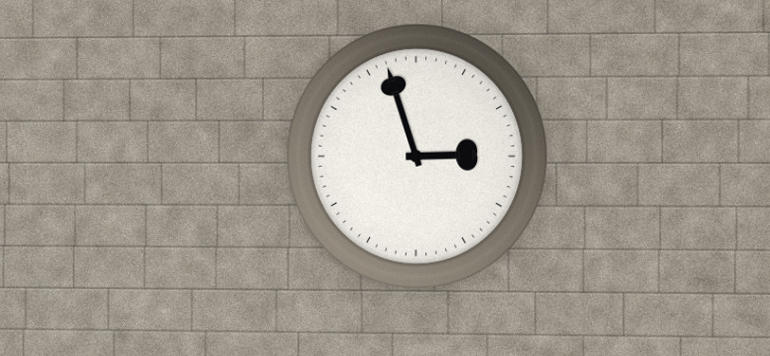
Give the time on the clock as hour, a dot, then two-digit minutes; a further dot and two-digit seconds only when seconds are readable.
2.57
